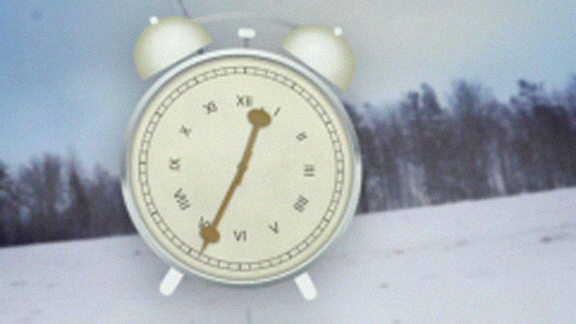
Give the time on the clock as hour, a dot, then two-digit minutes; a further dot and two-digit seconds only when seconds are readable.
12.34
